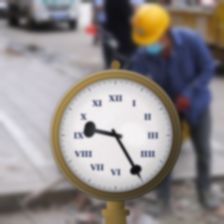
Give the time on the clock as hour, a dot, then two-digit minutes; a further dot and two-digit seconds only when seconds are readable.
9.25
